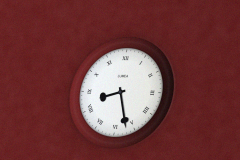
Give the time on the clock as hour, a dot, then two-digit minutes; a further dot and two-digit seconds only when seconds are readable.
8.27
